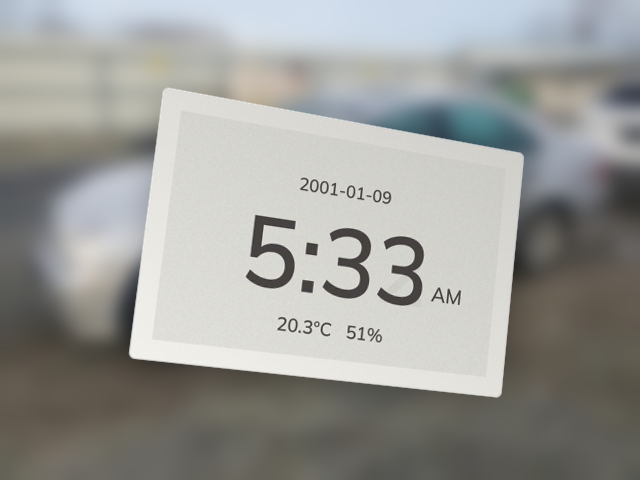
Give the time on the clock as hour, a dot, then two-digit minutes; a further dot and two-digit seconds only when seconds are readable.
5.33
